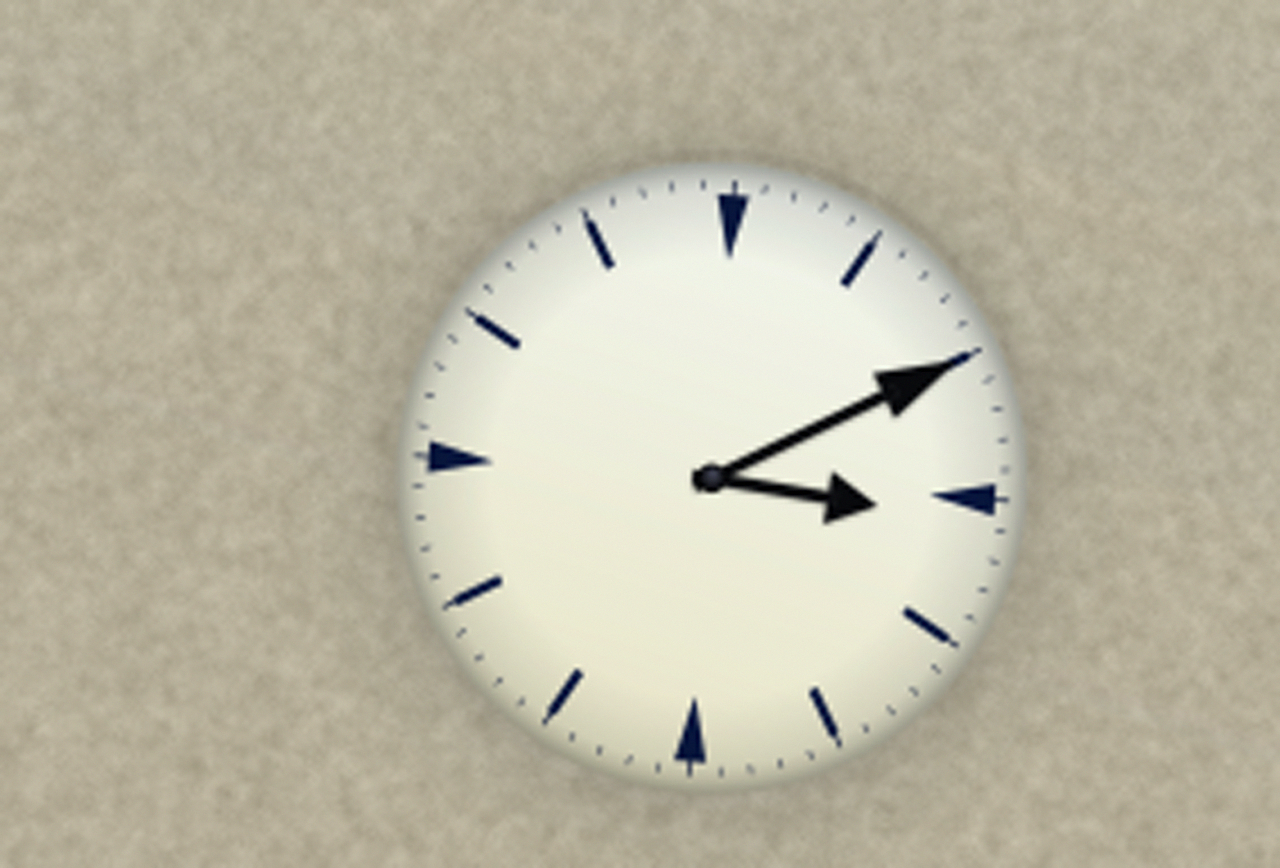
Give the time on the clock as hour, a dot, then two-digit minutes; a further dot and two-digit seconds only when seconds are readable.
3.10
